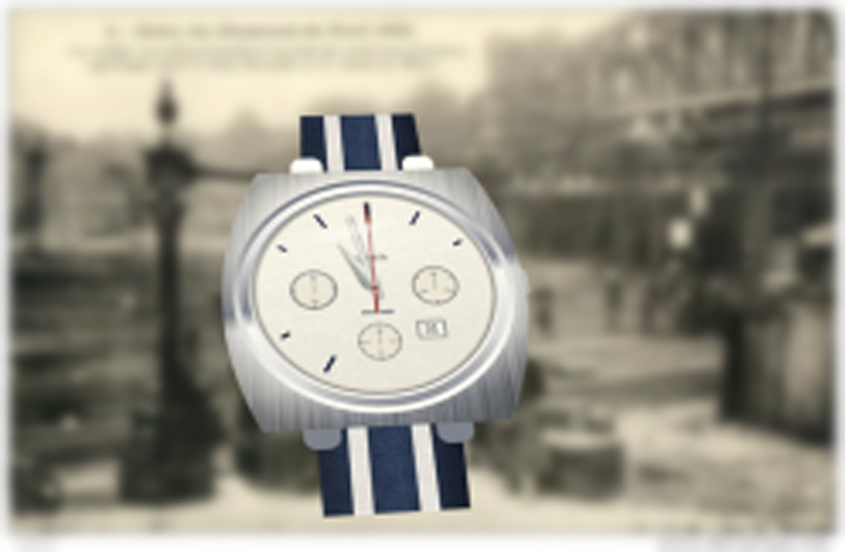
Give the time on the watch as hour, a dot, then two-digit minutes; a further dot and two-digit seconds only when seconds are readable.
10.58
